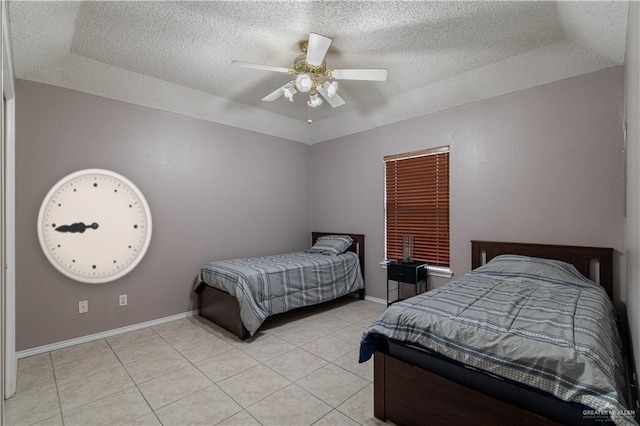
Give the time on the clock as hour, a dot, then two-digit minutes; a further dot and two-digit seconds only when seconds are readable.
8.44
